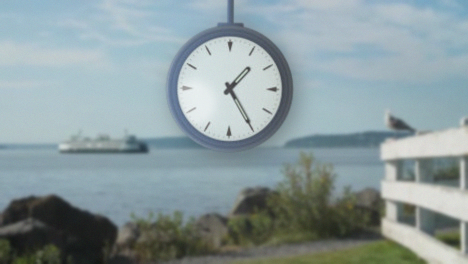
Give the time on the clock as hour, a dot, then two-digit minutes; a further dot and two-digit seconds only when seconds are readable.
1.25
